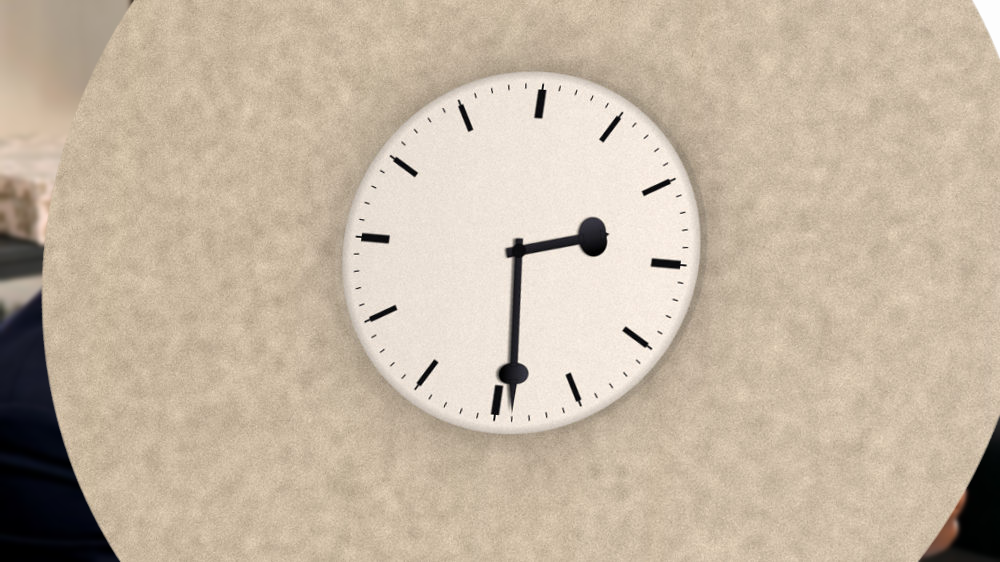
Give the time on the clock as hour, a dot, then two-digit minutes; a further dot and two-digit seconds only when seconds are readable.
2.29
